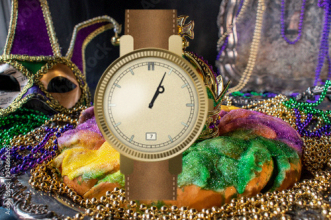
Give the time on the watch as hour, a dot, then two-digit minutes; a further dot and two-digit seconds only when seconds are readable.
1.04
